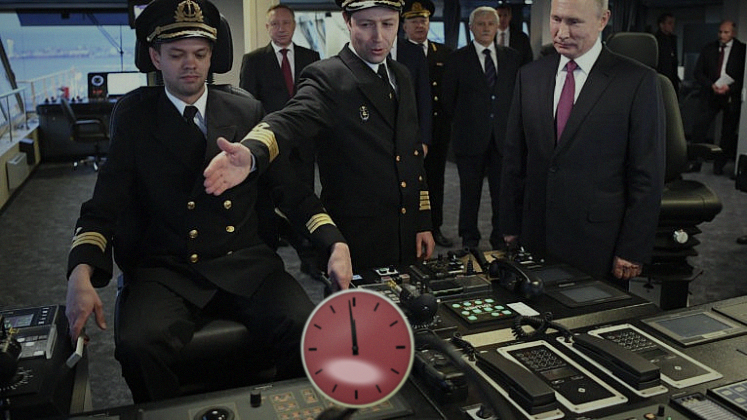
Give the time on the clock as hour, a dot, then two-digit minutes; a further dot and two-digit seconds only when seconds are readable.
11.59
